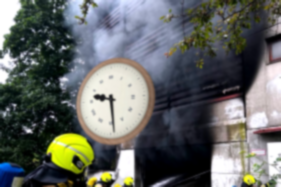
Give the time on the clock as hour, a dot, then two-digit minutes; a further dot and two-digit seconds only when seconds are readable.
9.29
